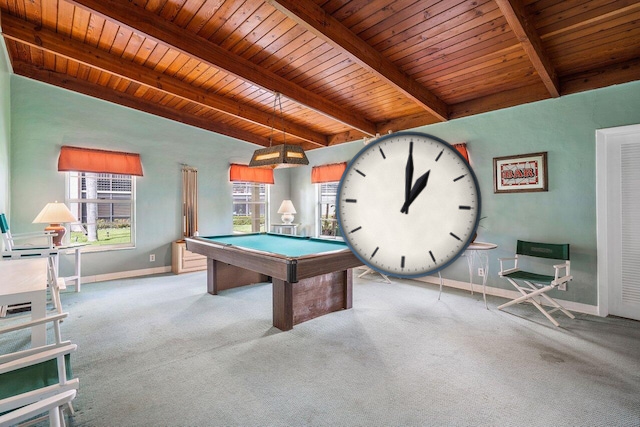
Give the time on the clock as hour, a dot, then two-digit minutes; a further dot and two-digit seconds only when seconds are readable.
1.00
